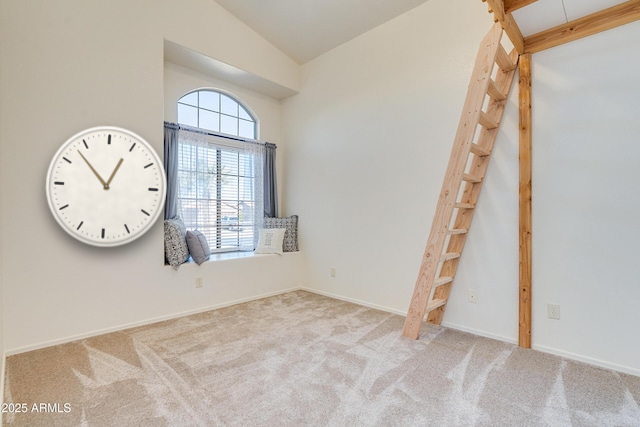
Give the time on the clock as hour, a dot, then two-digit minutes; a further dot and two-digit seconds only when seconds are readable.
12.53
